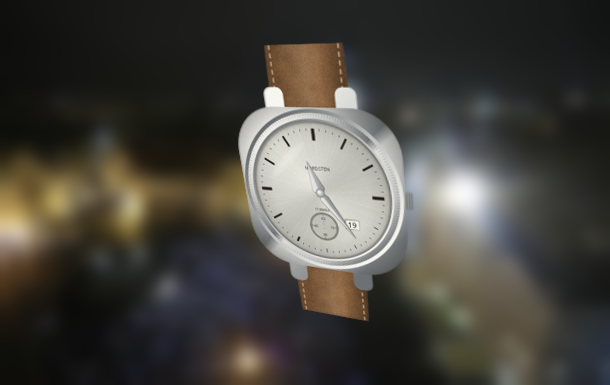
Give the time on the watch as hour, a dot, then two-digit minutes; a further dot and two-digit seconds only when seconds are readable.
11.24
